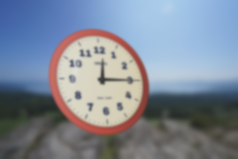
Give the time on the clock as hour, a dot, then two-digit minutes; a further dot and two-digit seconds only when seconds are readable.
12.15
